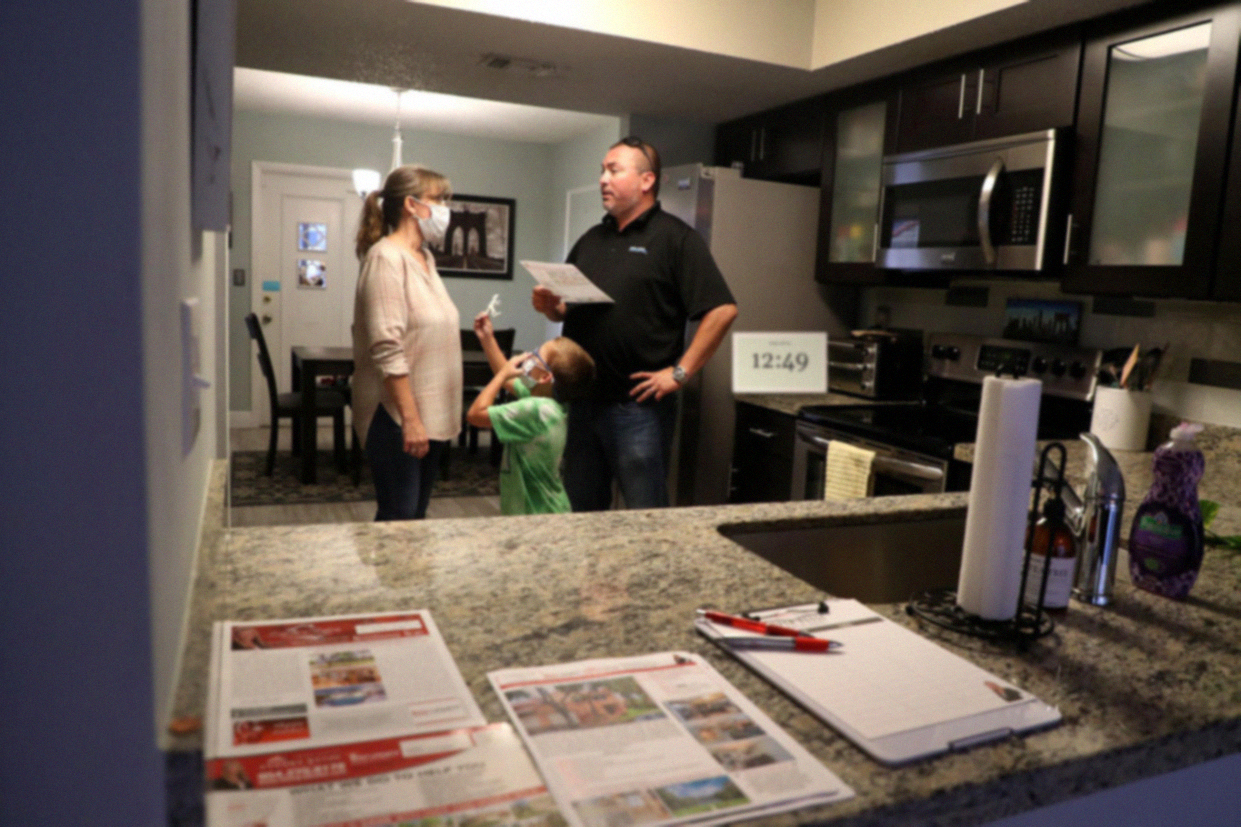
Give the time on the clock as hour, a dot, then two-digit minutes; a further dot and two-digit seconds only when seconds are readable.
12.49
